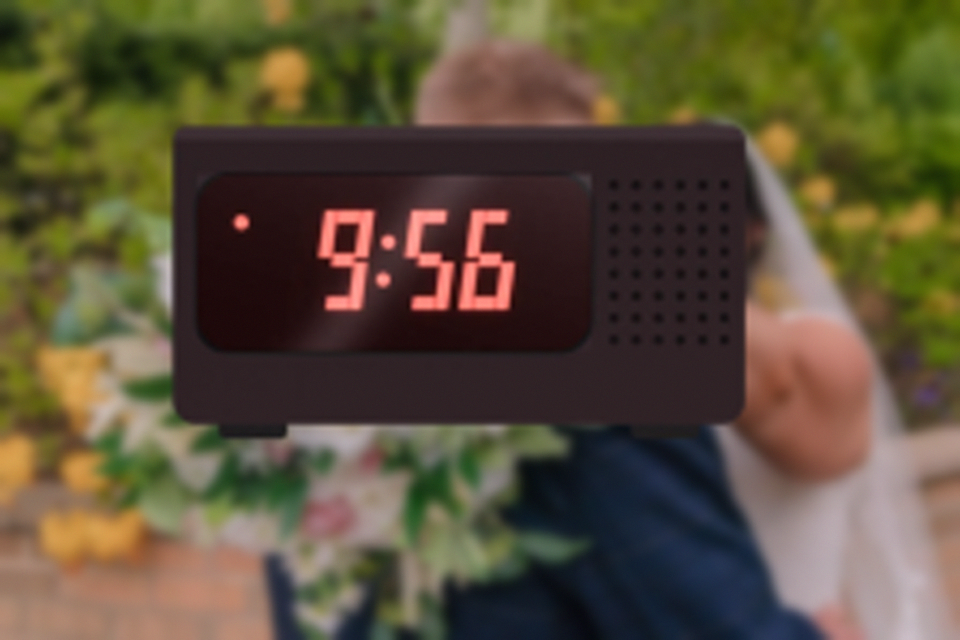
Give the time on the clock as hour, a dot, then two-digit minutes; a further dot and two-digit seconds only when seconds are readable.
9.56
